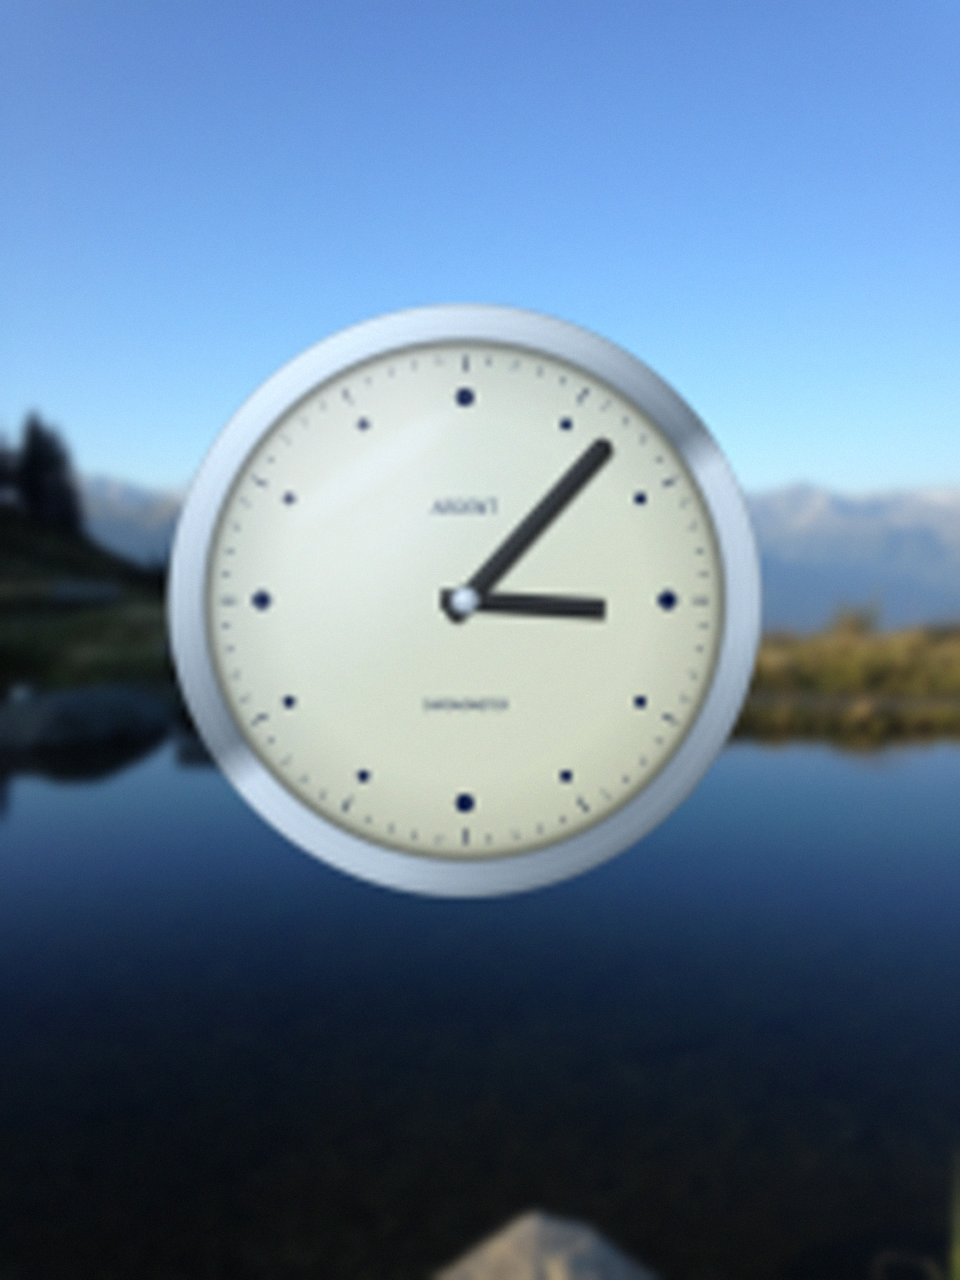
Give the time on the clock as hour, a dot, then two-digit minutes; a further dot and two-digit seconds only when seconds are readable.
3.07
